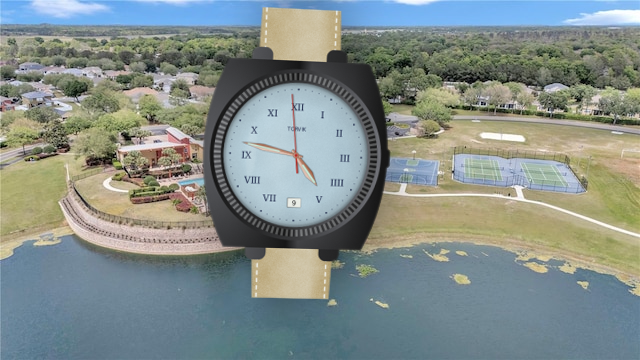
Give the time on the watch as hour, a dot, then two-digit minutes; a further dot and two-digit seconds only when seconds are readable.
4.46.59
